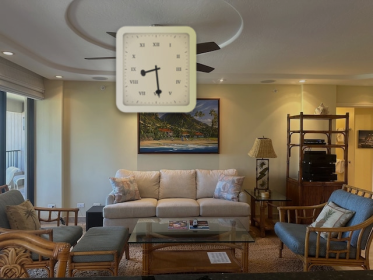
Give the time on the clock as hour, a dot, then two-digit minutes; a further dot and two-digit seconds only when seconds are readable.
8.29
